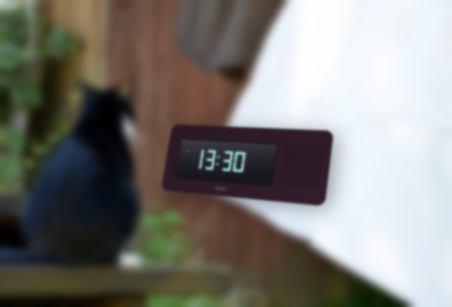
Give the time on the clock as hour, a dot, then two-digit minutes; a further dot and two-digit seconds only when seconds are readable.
13.30
